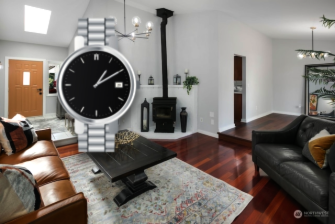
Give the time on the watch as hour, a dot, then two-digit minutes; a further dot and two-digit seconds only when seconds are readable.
1.10
